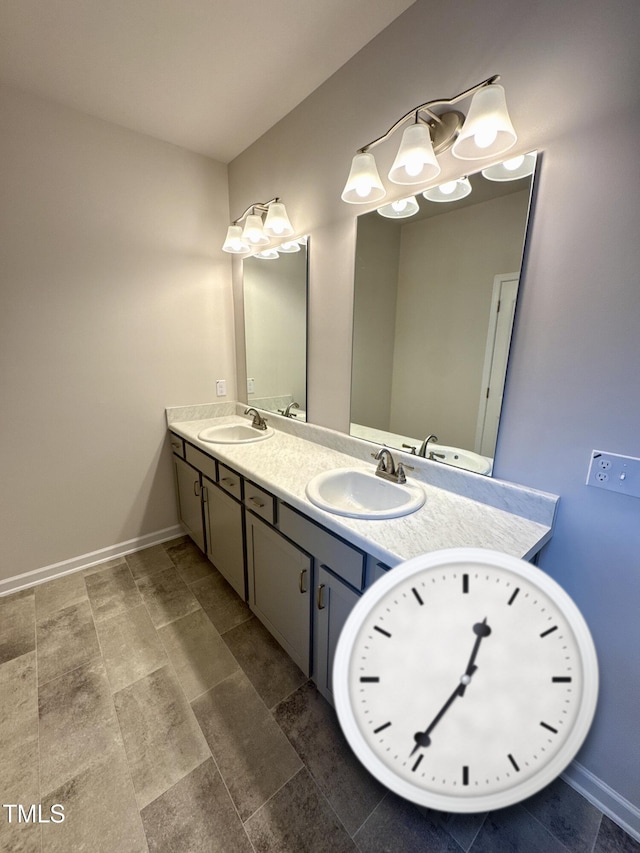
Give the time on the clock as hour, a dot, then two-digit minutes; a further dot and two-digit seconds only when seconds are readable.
12.36
